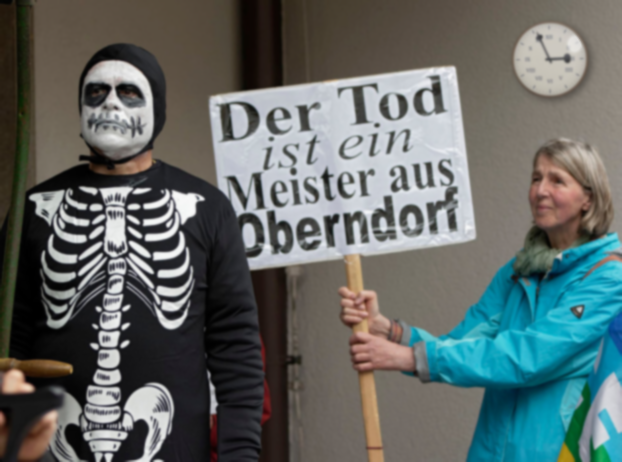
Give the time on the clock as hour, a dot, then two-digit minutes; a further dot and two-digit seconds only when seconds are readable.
2.56
